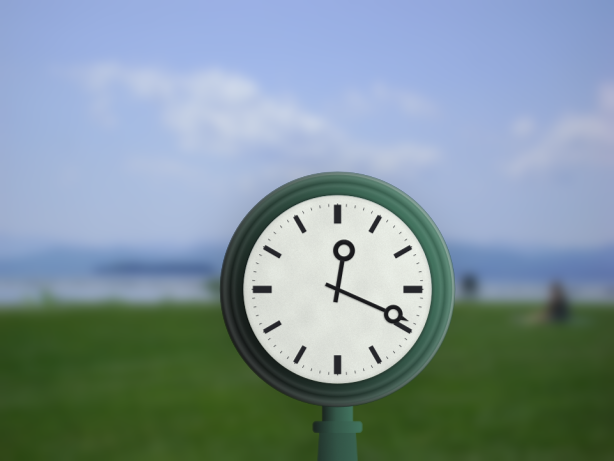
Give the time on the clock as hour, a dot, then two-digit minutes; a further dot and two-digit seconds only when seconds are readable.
12.19
